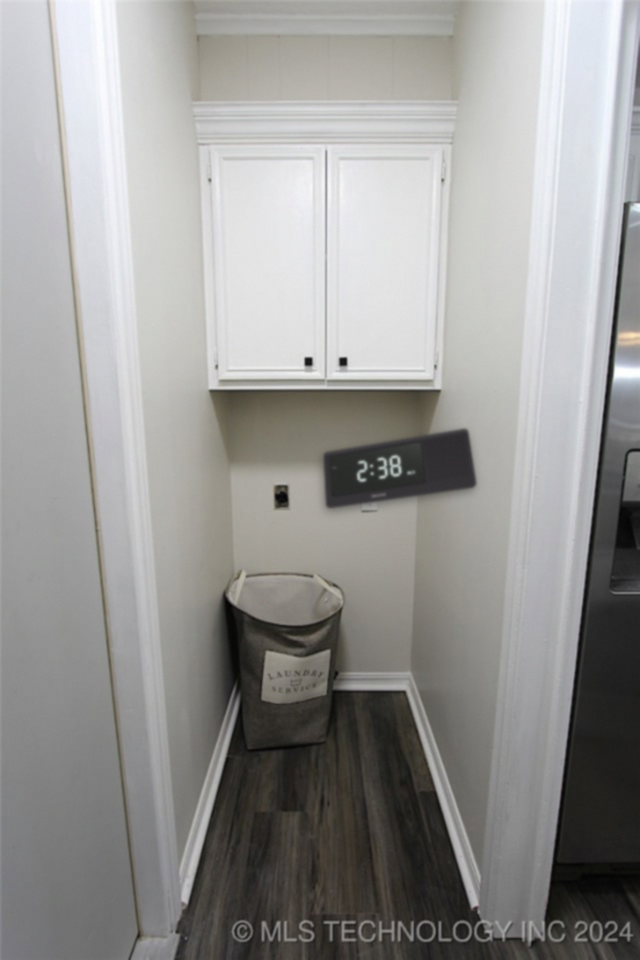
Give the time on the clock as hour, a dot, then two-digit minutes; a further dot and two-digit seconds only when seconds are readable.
2.38
